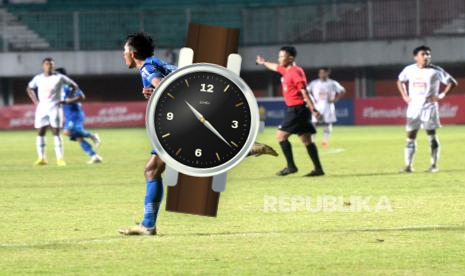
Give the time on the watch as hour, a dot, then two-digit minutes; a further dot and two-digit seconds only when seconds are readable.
10.21
